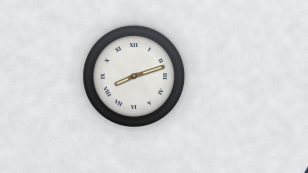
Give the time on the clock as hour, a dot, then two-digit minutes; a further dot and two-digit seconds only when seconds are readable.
8.12
